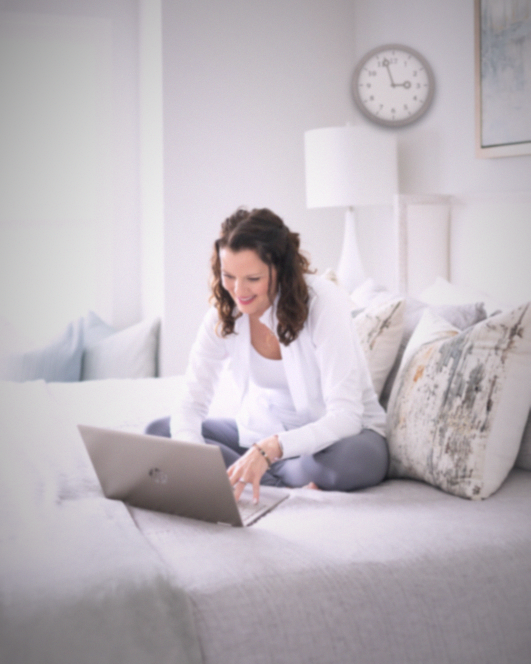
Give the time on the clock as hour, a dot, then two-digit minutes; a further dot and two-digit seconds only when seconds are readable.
2.57
